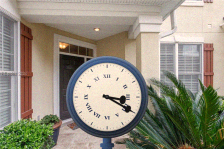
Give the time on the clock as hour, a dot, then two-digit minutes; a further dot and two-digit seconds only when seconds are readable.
3.20
